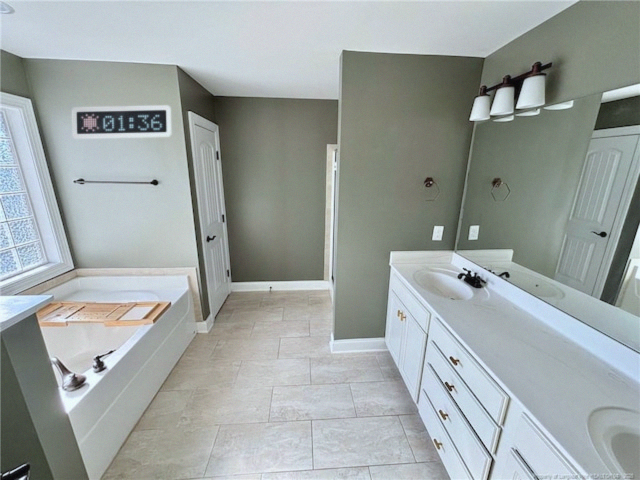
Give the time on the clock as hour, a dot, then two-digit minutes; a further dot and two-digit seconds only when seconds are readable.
1.36
